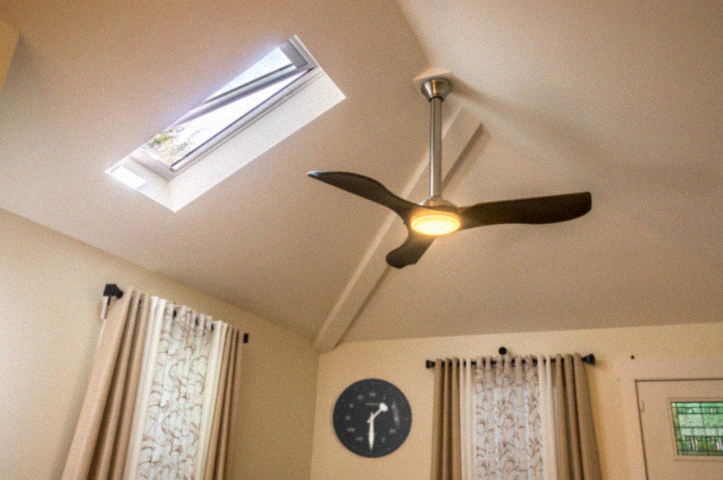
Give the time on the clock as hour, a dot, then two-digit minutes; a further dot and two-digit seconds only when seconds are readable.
1.30
